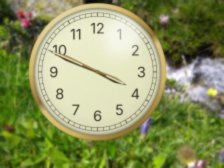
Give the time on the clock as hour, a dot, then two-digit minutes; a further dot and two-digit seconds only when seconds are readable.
3.49
